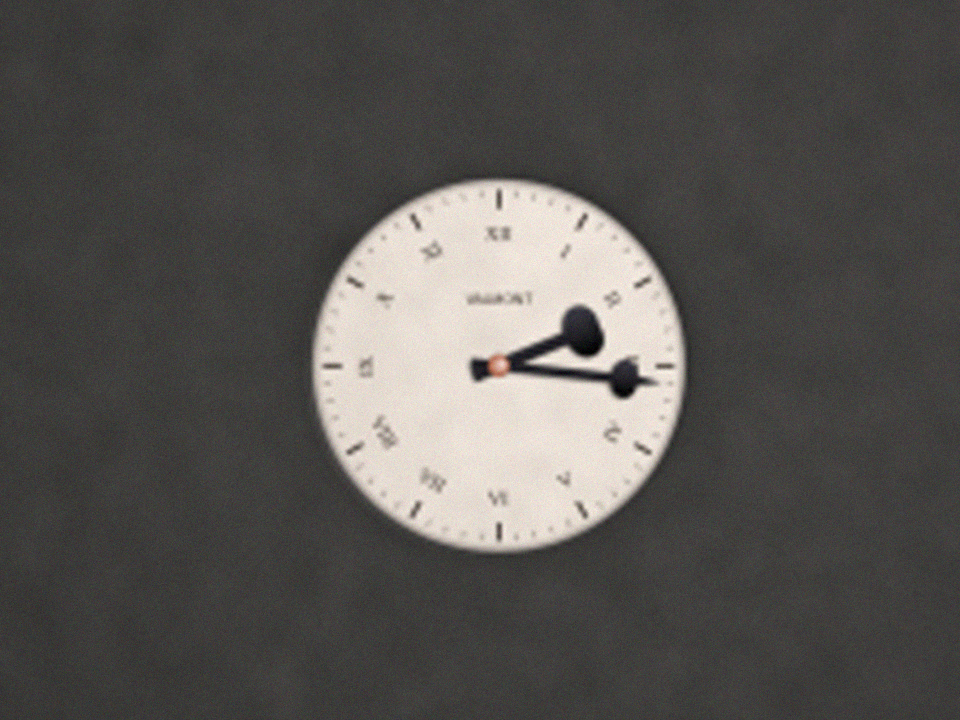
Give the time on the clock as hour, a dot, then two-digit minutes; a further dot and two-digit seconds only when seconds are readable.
2.16
